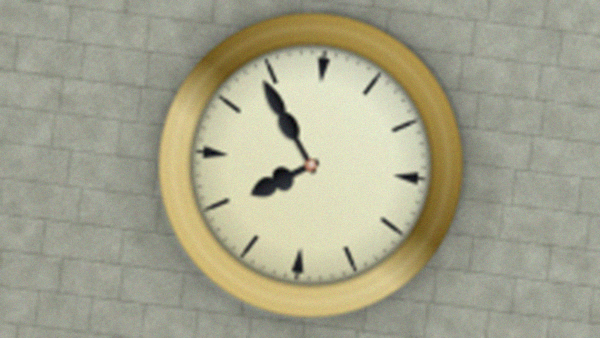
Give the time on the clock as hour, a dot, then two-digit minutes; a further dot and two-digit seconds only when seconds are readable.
7.54
